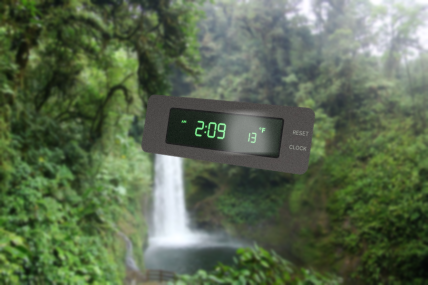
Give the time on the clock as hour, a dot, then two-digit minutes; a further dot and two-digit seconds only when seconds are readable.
2.09
